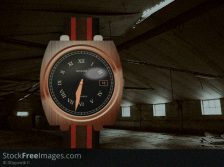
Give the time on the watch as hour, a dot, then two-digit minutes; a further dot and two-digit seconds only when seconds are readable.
6.32
